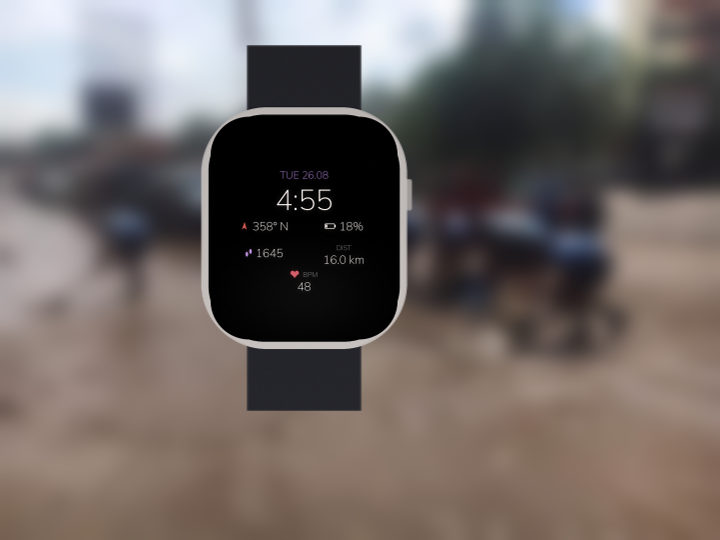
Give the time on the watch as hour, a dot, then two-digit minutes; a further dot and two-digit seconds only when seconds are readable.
4.55
